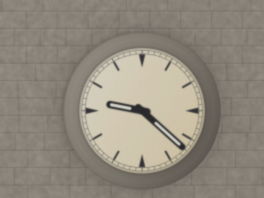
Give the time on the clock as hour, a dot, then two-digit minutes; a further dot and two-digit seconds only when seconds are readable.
9.22
